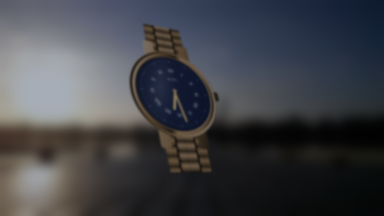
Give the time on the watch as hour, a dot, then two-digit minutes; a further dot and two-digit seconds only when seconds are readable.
6.28
